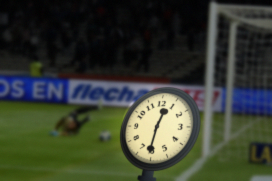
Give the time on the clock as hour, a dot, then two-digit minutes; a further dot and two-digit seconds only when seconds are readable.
12.31
